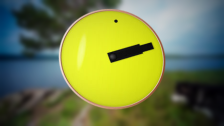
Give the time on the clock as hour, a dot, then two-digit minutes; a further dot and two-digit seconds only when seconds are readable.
2.11
